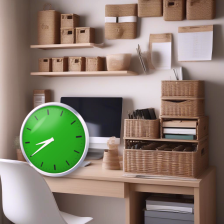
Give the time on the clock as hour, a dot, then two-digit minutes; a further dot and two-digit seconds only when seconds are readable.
8.40
